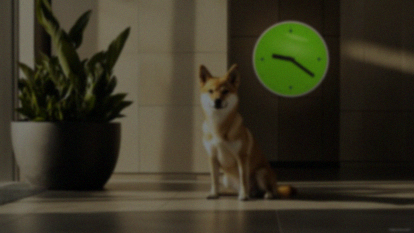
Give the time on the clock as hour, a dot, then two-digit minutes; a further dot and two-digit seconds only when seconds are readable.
9.21
